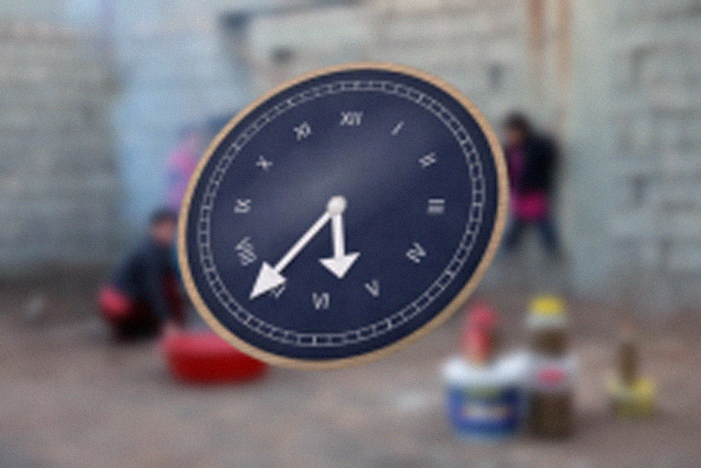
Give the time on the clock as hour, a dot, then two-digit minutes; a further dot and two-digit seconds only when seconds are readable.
5.36
